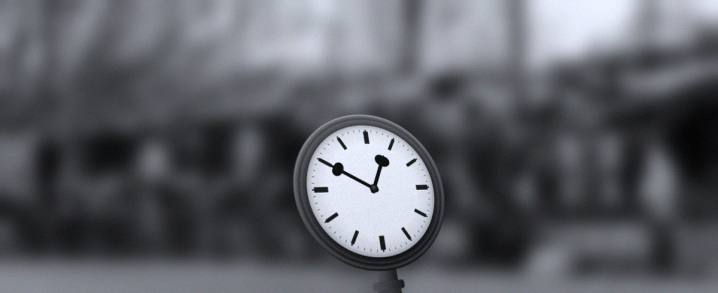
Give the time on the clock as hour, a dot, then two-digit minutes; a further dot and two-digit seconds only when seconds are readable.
12.50
